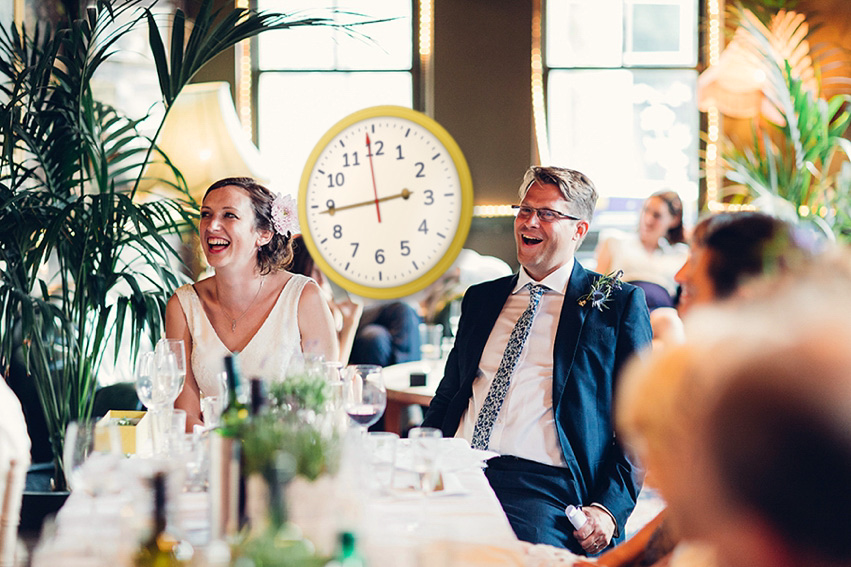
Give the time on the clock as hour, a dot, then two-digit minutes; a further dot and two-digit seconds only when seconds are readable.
2.43.59
